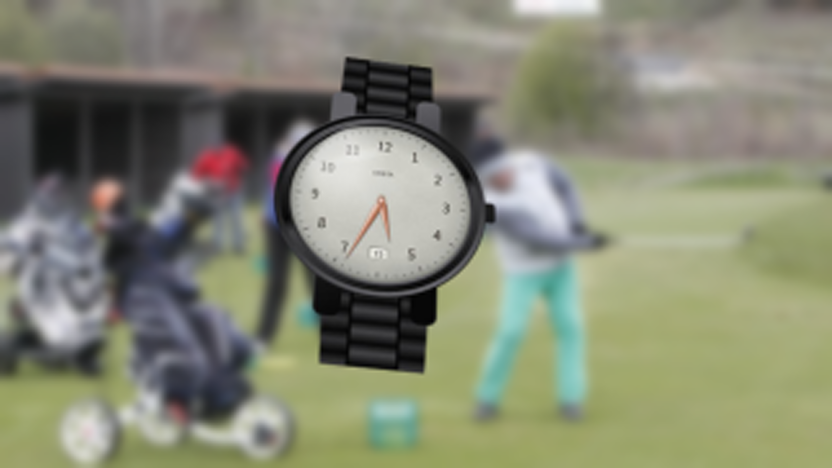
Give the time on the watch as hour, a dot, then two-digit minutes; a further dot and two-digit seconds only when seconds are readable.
5.34
